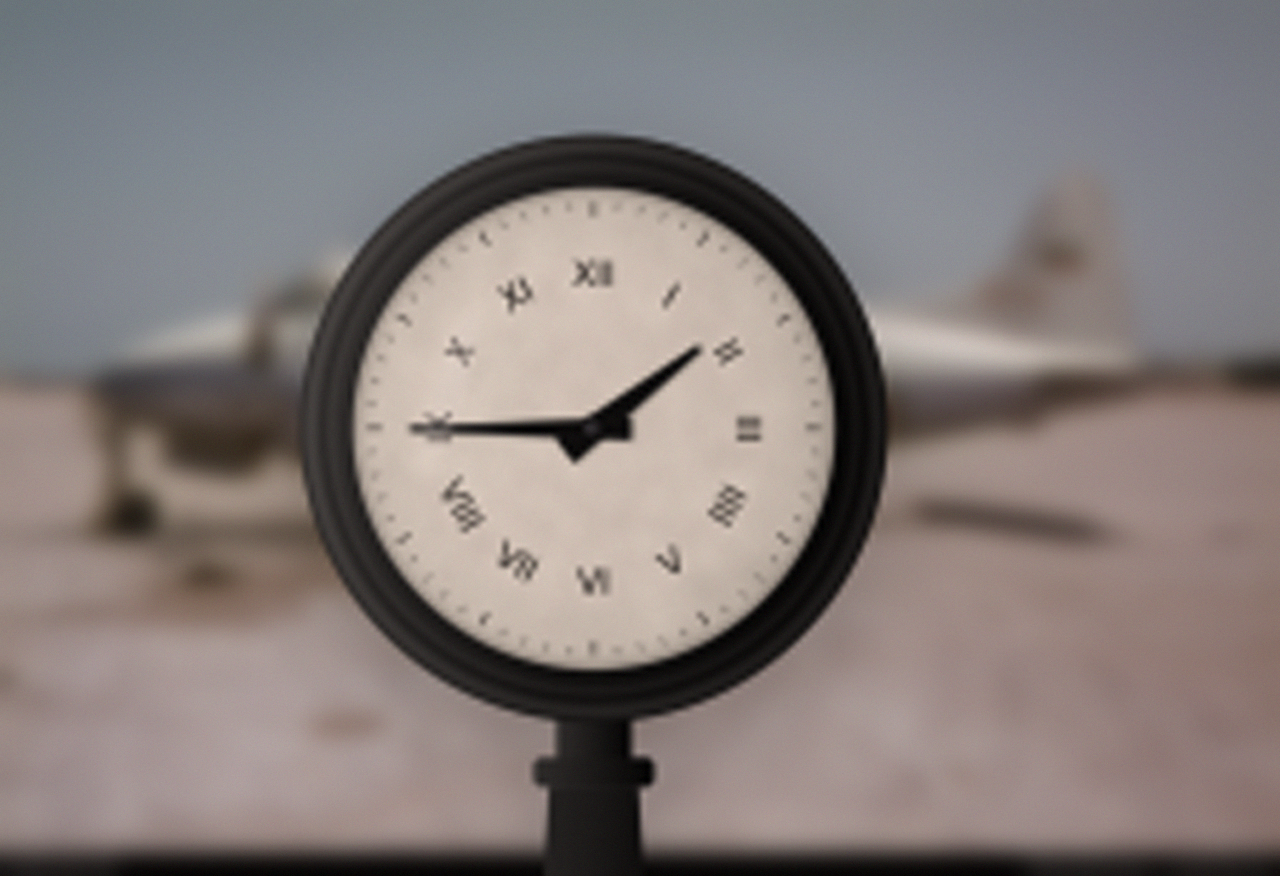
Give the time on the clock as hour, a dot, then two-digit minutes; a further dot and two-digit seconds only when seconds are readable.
1.45
